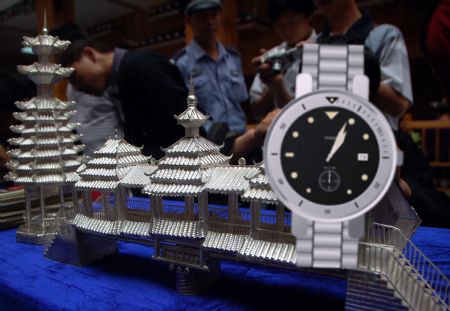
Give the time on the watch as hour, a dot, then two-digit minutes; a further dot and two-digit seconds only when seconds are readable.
1.04
